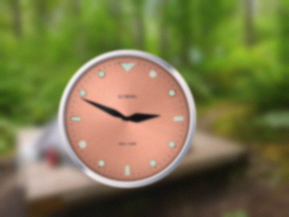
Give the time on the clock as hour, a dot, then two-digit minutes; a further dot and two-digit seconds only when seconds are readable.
2.49
